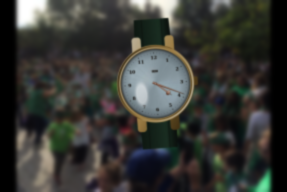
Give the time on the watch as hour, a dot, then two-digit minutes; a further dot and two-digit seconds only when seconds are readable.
4.19
